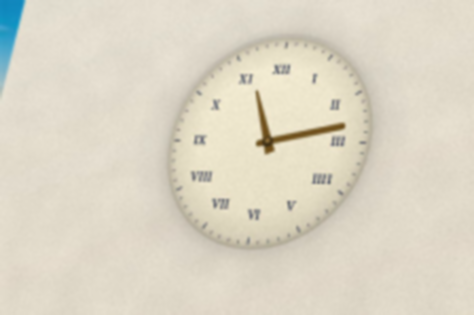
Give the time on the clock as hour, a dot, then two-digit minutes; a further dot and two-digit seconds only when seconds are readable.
11.13
